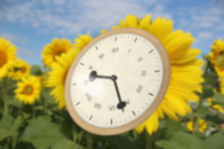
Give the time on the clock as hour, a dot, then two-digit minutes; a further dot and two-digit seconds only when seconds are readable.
9.27
